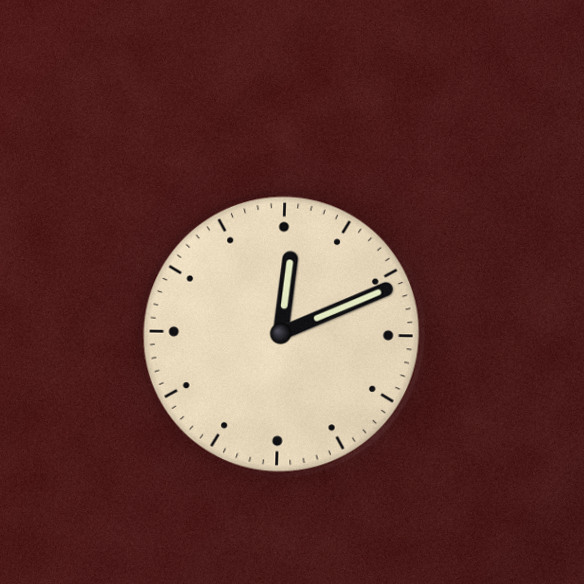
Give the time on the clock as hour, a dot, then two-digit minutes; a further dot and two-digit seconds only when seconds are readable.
12.11
